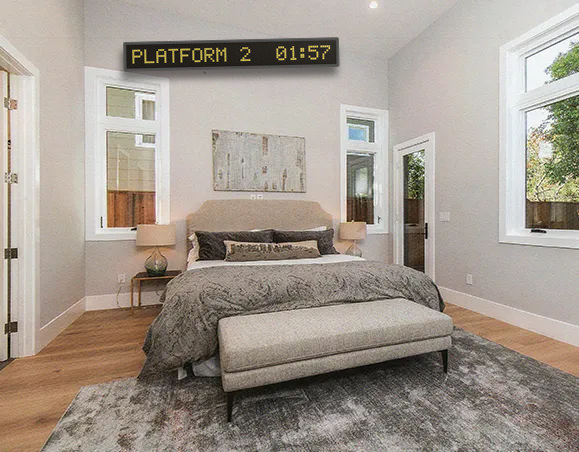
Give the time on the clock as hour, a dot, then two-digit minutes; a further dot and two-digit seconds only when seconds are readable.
1.57
